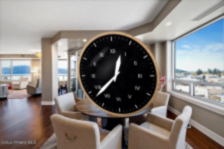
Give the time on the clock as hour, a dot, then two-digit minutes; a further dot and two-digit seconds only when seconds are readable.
12.38
